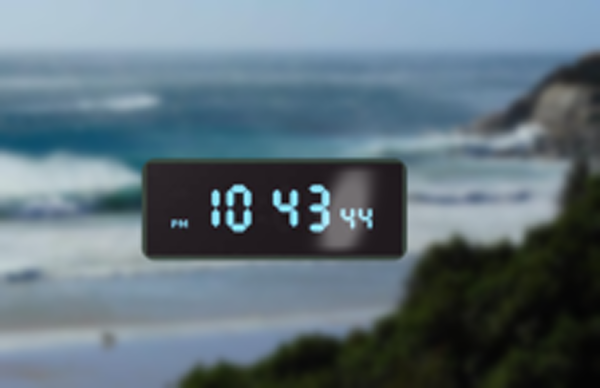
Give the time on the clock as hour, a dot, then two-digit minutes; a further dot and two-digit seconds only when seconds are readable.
10.43.44
